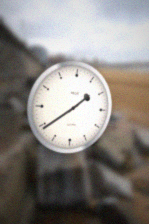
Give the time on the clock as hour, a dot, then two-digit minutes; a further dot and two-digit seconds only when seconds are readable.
1.39
